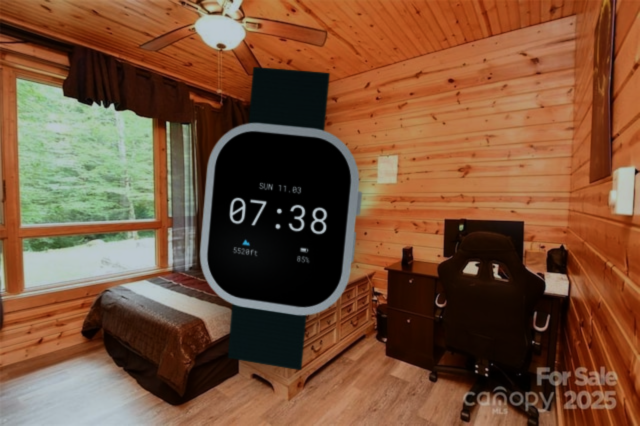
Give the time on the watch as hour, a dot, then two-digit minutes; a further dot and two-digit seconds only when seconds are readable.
7.38
